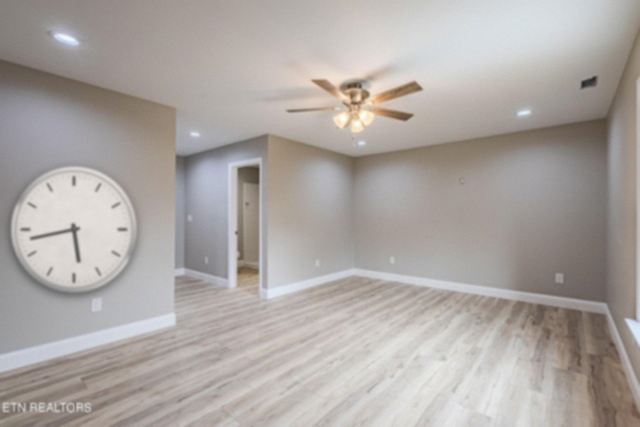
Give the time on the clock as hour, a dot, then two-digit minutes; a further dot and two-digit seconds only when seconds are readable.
5.43
